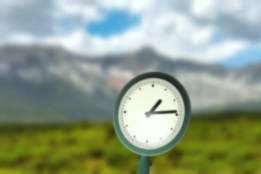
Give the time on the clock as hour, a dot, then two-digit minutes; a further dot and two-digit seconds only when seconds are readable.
1.14
